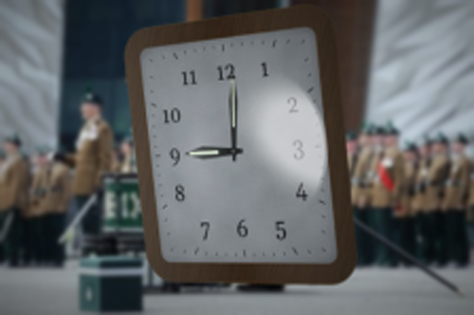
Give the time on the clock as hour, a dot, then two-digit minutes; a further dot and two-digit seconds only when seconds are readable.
9.01
